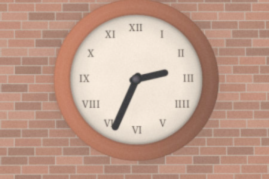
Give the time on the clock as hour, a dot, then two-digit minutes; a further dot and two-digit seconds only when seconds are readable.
2.34
